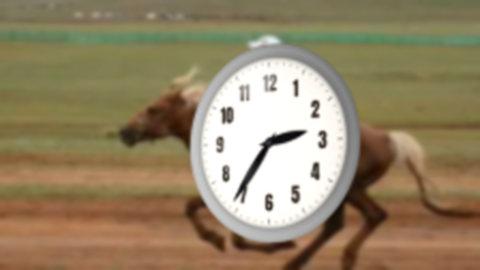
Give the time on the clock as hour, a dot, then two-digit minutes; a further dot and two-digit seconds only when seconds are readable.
2.36
